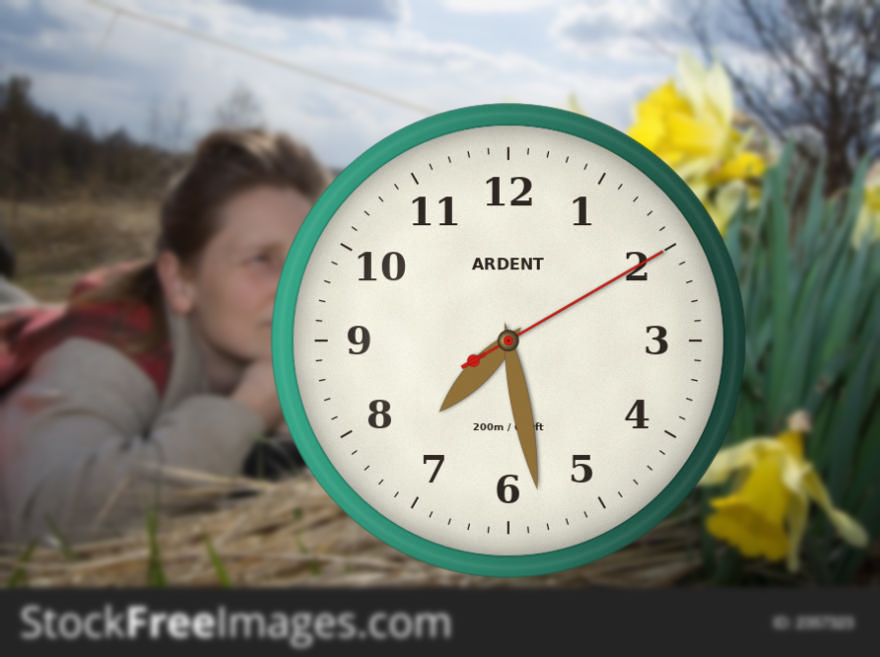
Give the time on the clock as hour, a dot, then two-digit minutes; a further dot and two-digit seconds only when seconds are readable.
7.28.10
